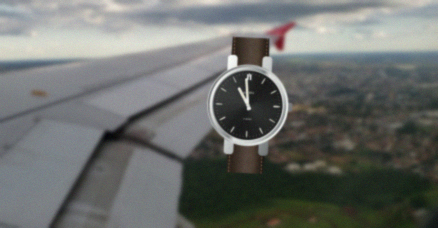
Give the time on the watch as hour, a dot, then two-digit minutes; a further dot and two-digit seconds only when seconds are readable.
10.59
